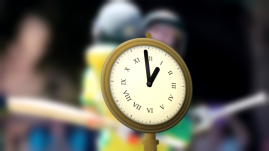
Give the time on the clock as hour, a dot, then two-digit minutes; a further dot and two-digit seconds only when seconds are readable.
12.59
